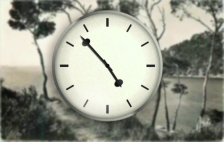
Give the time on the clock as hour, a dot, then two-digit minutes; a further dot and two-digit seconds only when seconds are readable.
4.53
